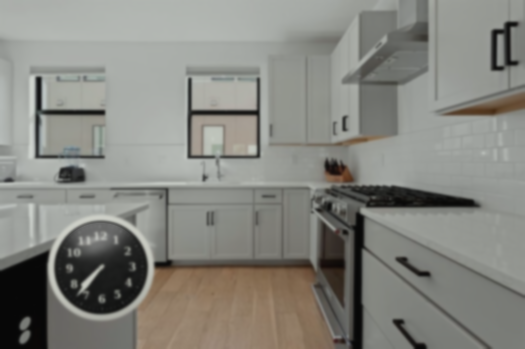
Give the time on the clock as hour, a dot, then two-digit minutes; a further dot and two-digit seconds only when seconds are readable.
7.37
